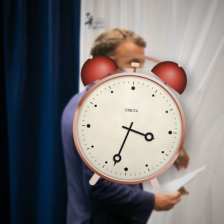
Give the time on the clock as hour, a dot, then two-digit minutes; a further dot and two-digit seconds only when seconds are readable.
3.33
